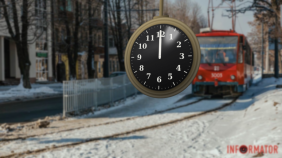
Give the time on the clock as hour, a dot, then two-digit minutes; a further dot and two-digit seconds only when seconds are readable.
12.00
